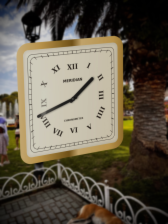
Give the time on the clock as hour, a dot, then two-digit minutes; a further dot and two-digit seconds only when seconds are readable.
1.42
